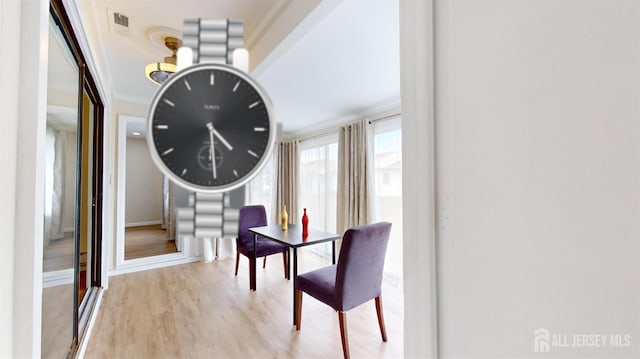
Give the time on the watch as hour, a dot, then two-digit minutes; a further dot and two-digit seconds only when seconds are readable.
4.29
